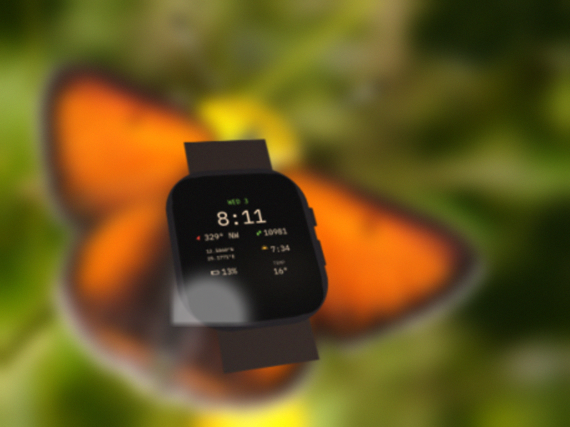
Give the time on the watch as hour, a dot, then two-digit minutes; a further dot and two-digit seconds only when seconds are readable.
8.11
